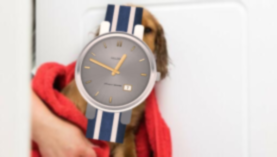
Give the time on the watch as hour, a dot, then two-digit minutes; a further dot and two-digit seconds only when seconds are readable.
12.48
